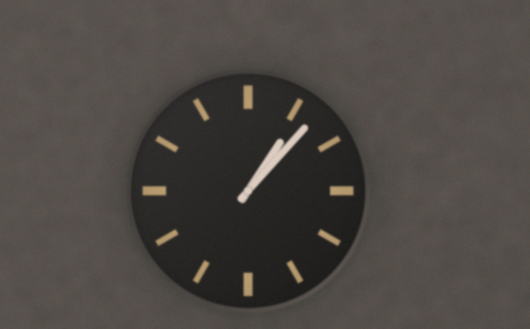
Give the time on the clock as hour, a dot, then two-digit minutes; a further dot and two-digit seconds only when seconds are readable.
1.07
